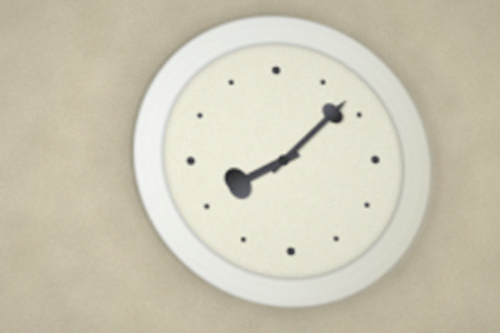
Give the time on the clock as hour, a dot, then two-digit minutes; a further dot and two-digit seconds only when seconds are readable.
8.08
